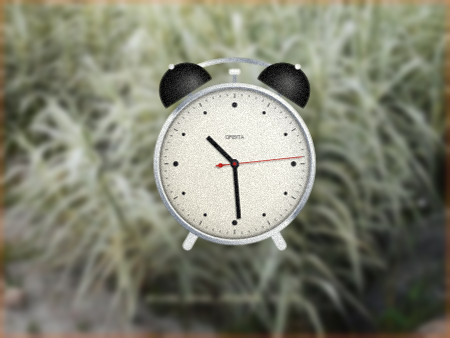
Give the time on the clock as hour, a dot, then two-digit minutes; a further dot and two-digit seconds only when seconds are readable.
10.29.14
